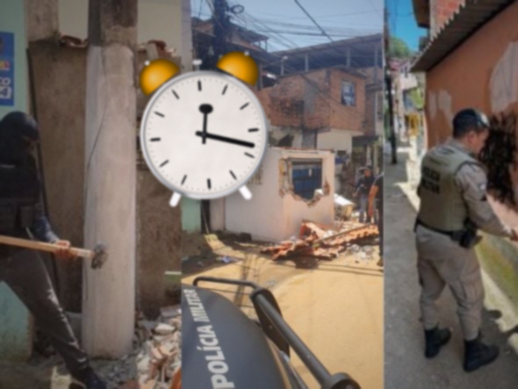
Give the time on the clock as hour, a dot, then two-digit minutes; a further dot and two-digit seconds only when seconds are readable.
12.18
